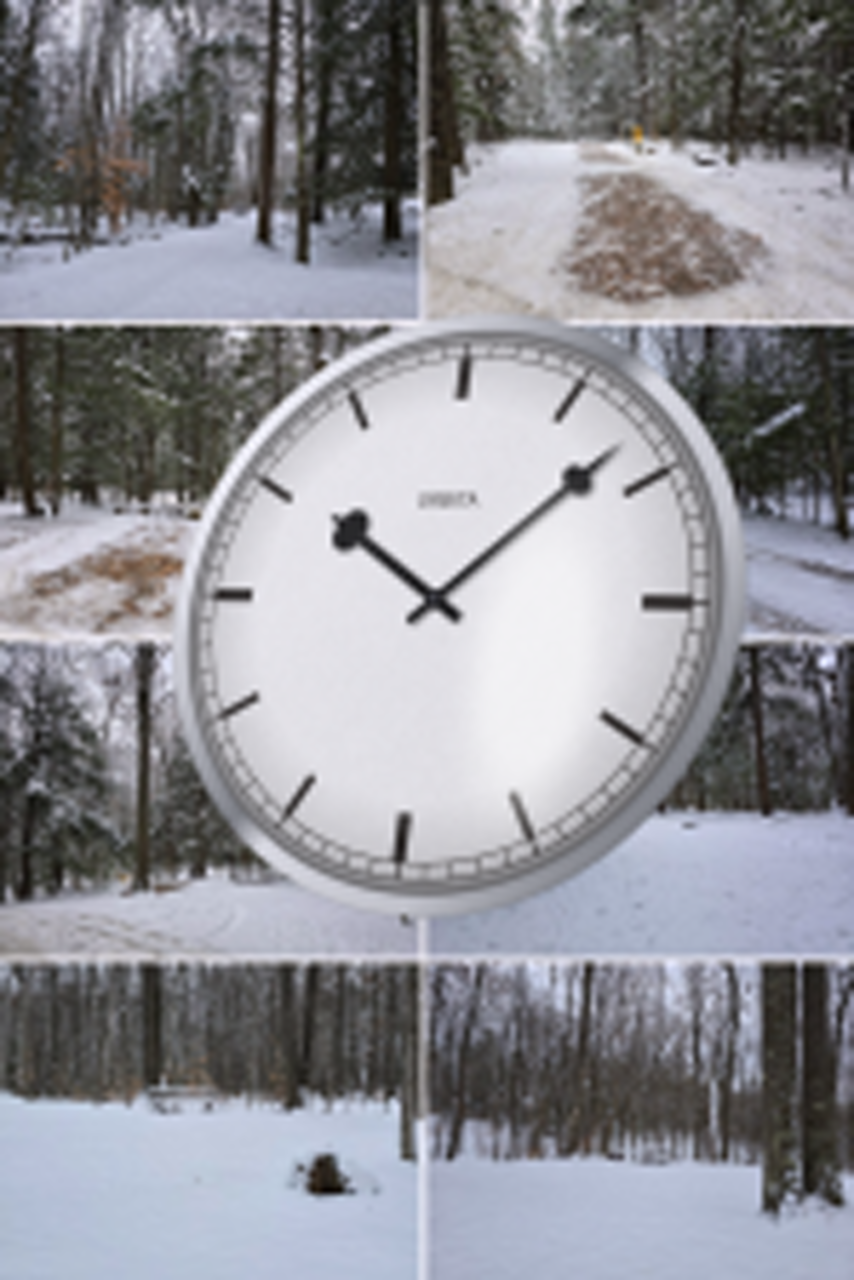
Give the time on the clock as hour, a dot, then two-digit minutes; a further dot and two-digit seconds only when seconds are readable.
10.08
